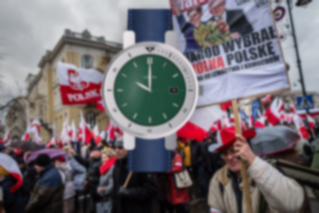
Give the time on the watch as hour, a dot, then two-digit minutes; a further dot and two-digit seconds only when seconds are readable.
10.00
